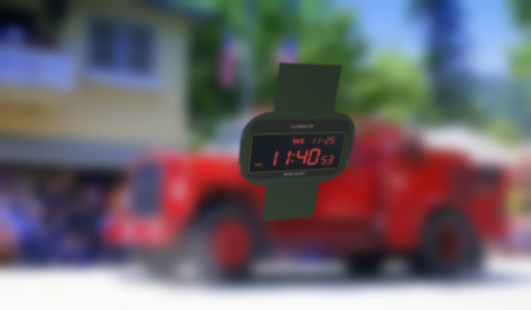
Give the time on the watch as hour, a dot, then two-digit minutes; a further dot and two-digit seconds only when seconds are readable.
11.40
